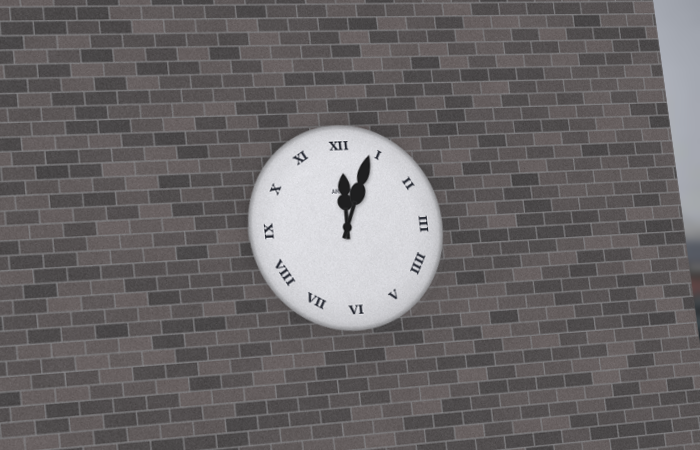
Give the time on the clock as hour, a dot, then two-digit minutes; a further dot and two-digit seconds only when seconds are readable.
12.04
